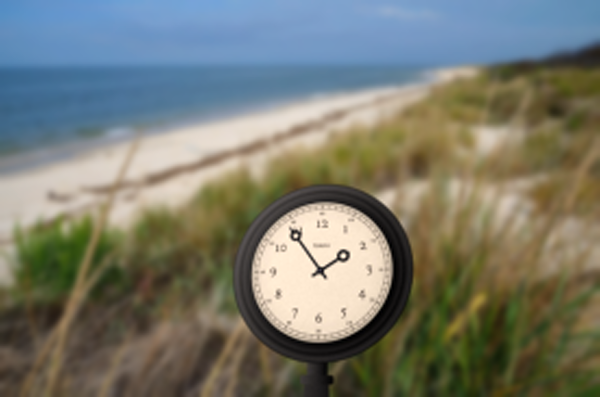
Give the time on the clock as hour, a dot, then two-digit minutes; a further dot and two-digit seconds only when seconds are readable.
1.54
